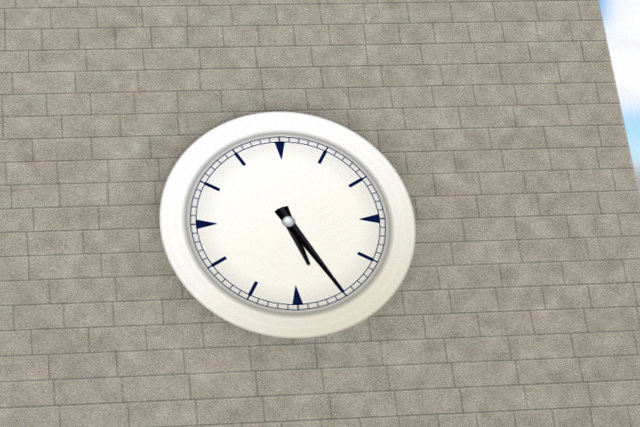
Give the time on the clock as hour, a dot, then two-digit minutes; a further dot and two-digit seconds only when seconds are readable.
5.25
